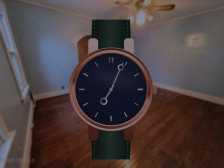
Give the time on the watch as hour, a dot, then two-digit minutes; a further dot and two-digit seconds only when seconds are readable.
7.04
